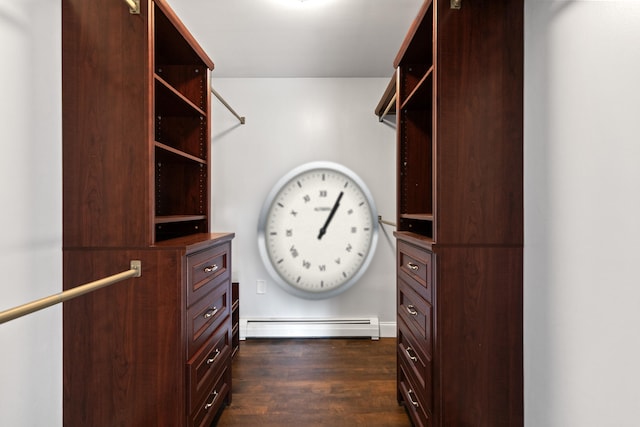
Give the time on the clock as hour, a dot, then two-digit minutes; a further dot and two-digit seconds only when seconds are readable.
1.05
